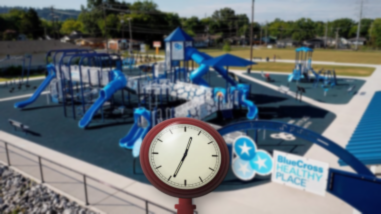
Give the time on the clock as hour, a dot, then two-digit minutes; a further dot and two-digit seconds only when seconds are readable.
12.34
